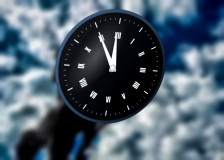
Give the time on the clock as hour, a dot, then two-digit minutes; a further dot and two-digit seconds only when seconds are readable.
11.55
